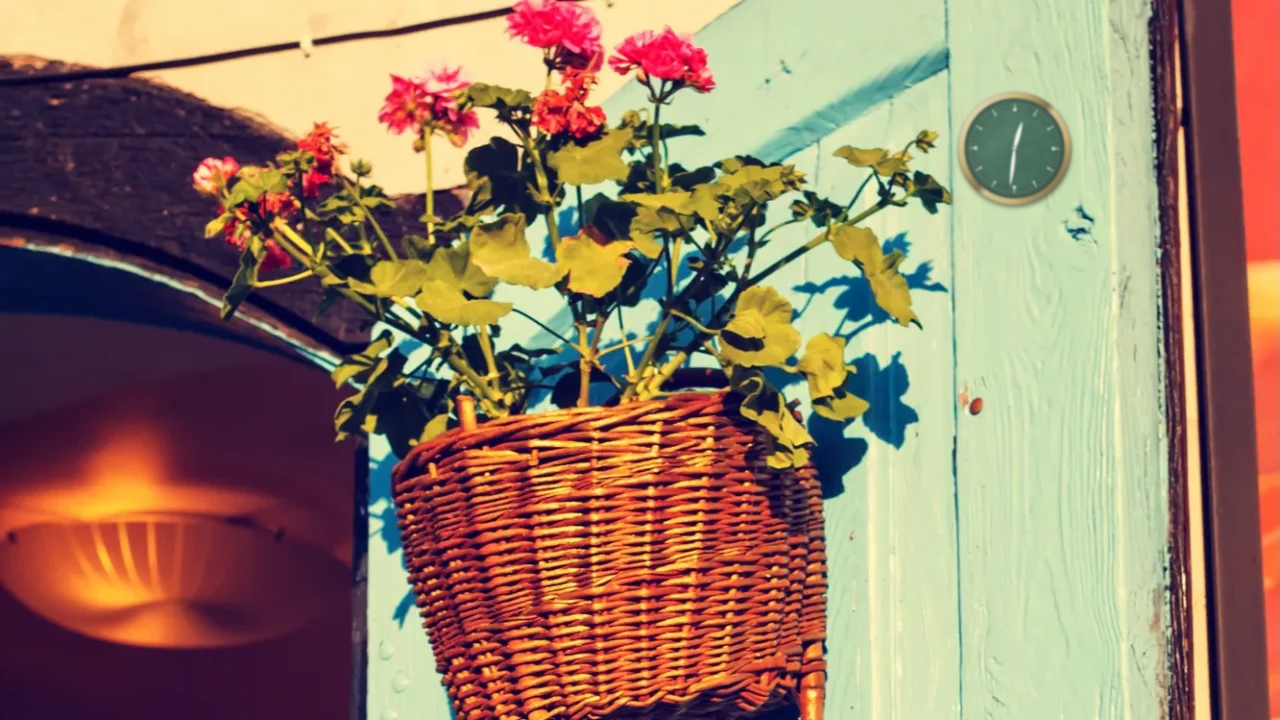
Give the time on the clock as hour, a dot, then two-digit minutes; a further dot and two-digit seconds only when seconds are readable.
12.31
